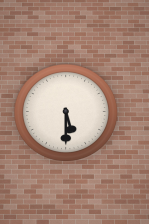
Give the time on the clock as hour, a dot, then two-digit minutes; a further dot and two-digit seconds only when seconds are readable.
5.30
